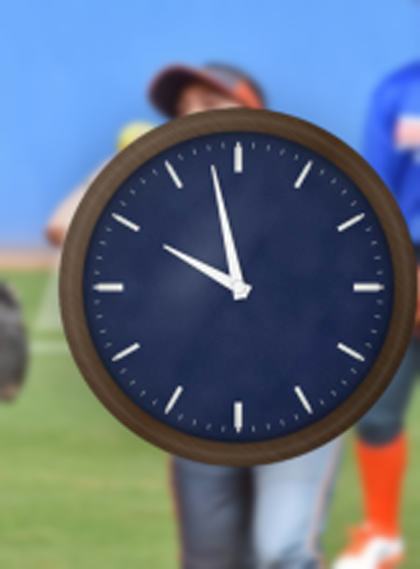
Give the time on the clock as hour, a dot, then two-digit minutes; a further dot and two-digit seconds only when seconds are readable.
9.58
